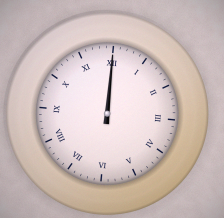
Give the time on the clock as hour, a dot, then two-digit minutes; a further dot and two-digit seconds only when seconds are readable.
12.00
